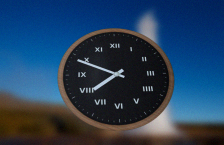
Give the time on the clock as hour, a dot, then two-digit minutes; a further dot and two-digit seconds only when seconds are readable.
7.49
